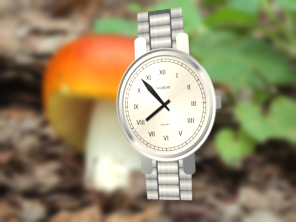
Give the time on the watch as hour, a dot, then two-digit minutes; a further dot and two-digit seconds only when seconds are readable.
7.53
